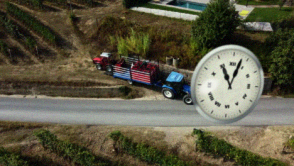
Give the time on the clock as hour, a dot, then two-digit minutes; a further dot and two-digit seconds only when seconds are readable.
11.03
